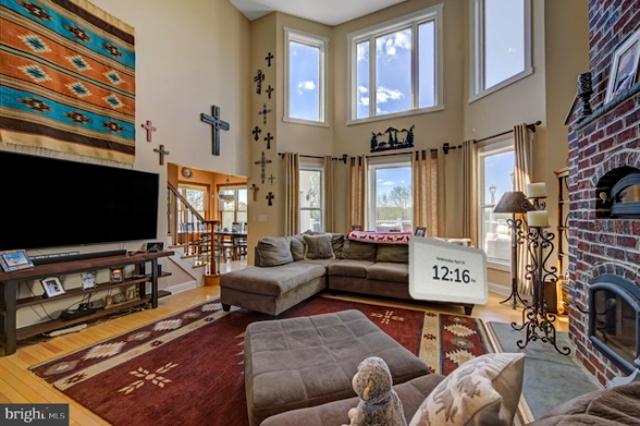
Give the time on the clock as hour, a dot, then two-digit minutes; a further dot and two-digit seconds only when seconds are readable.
12.16
